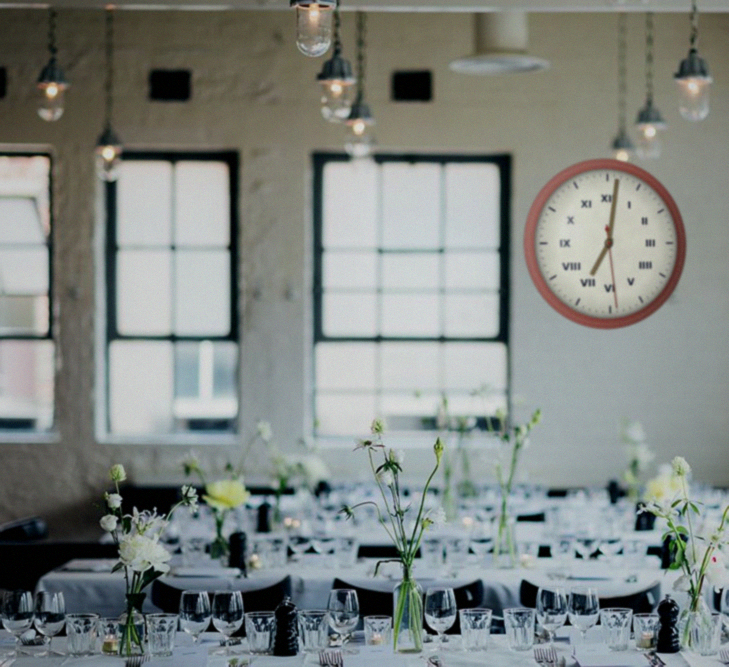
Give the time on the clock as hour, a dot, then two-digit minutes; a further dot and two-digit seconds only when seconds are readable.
7.01.29
